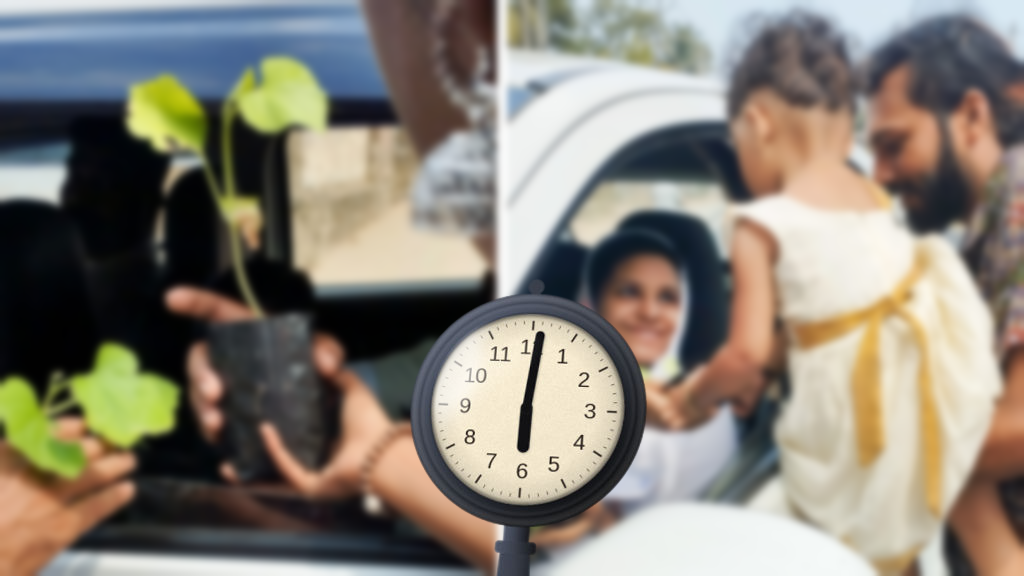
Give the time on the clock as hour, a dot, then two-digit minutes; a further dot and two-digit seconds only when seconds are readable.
6.01
